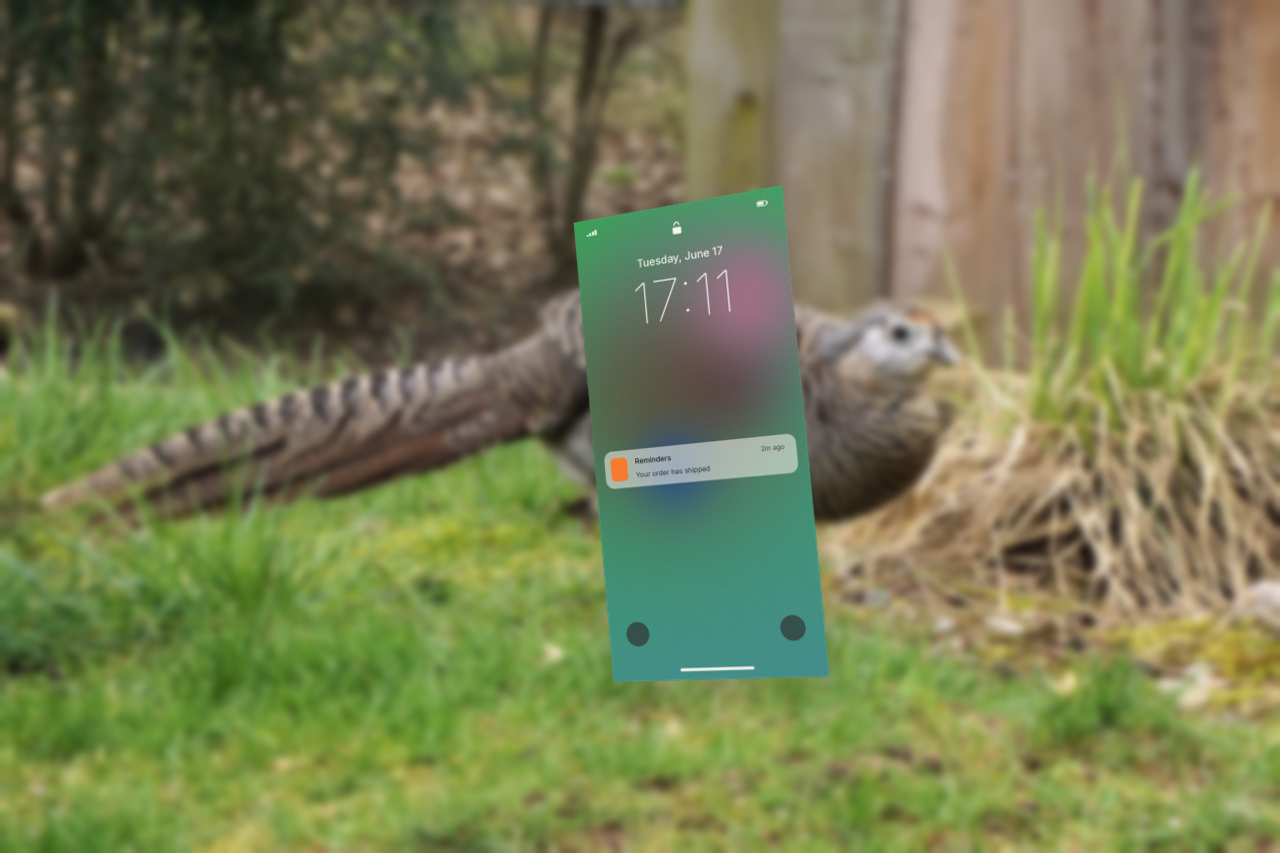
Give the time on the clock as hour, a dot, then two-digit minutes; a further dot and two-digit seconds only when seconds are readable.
17.11
